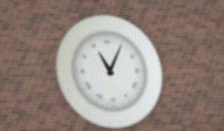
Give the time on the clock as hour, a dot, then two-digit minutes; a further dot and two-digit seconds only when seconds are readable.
11.05
